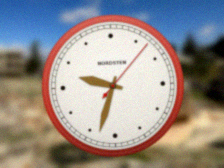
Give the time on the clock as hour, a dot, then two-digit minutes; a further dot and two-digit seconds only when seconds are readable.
9.33.07
